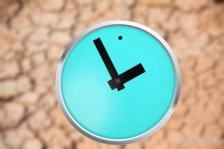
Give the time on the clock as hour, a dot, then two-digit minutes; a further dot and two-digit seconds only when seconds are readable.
1.55
